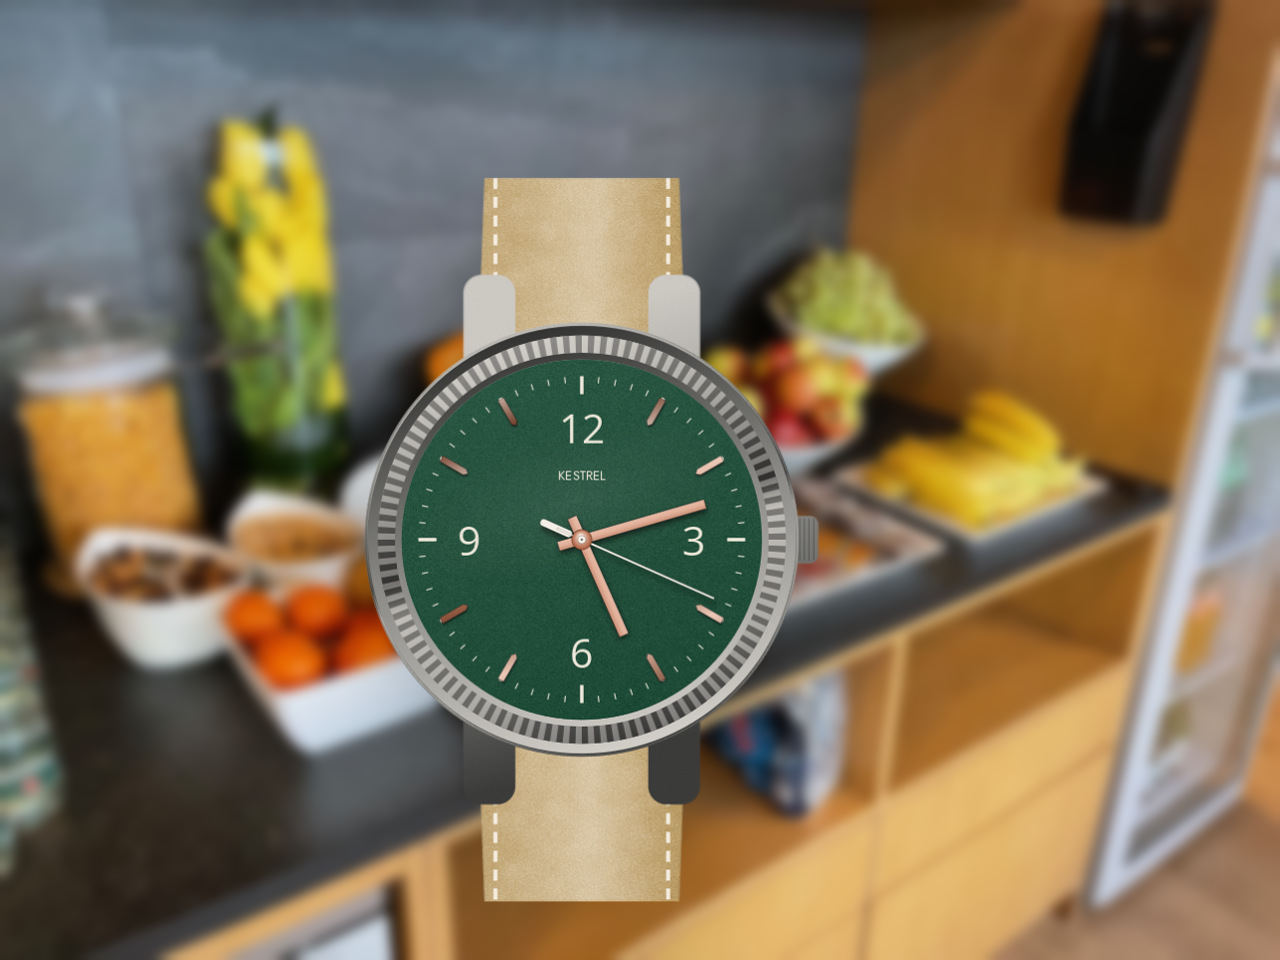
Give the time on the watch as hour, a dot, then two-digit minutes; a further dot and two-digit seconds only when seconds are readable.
5.12.19
